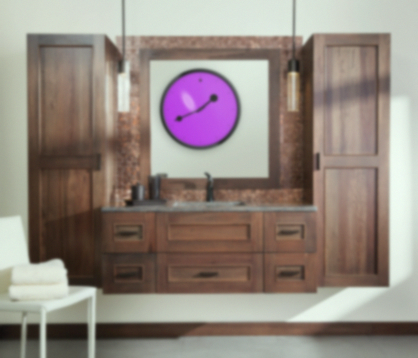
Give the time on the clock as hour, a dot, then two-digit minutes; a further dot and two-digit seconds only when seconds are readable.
1.41
